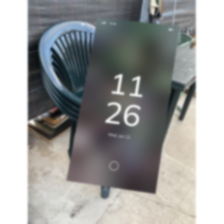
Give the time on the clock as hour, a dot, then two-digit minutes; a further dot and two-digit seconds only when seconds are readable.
11.26
